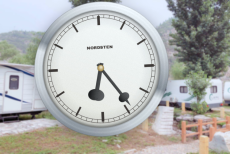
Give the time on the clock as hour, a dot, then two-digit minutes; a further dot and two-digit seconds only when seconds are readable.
6.24
